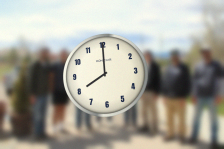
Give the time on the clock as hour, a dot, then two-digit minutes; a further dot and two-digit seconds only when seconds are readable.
8.00
